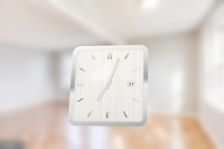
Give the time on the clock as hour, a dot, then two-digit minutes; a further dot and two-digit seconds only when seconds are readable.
7.03
